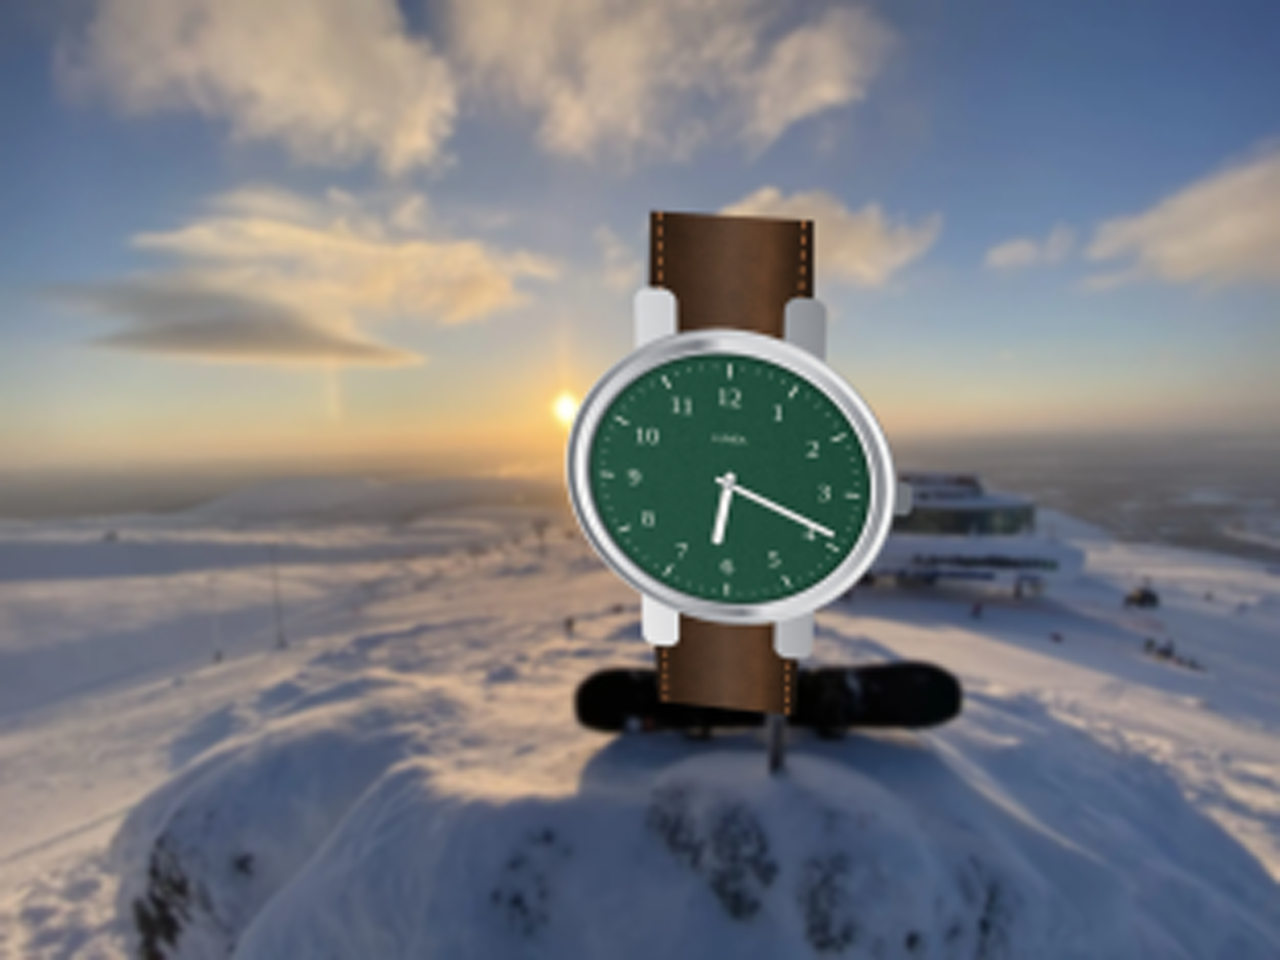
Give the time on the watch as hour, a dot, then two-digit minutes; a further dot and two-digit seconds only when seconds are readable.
6.19
